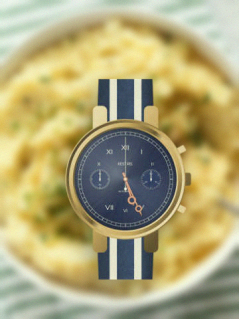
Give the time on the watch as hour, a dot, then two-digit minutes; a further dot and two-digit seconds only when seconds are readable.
5.26
